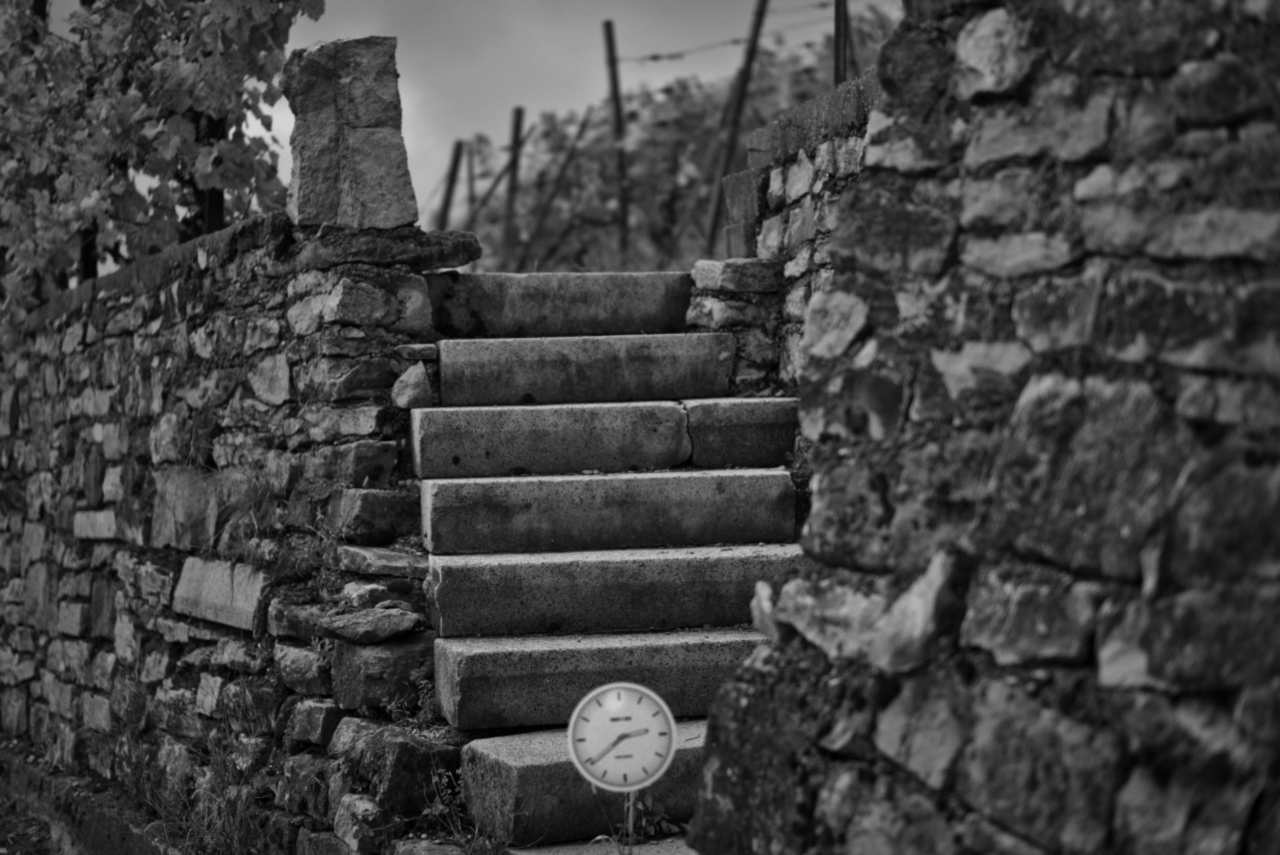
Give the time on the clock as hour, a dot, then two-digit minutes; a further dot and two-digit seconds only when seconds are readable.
2.39
